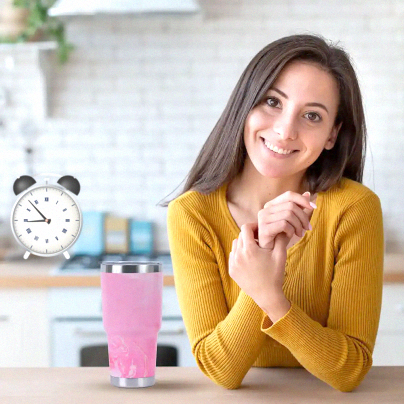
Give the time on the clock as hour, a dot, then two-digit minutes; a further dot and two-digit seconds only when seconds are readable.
8.53
